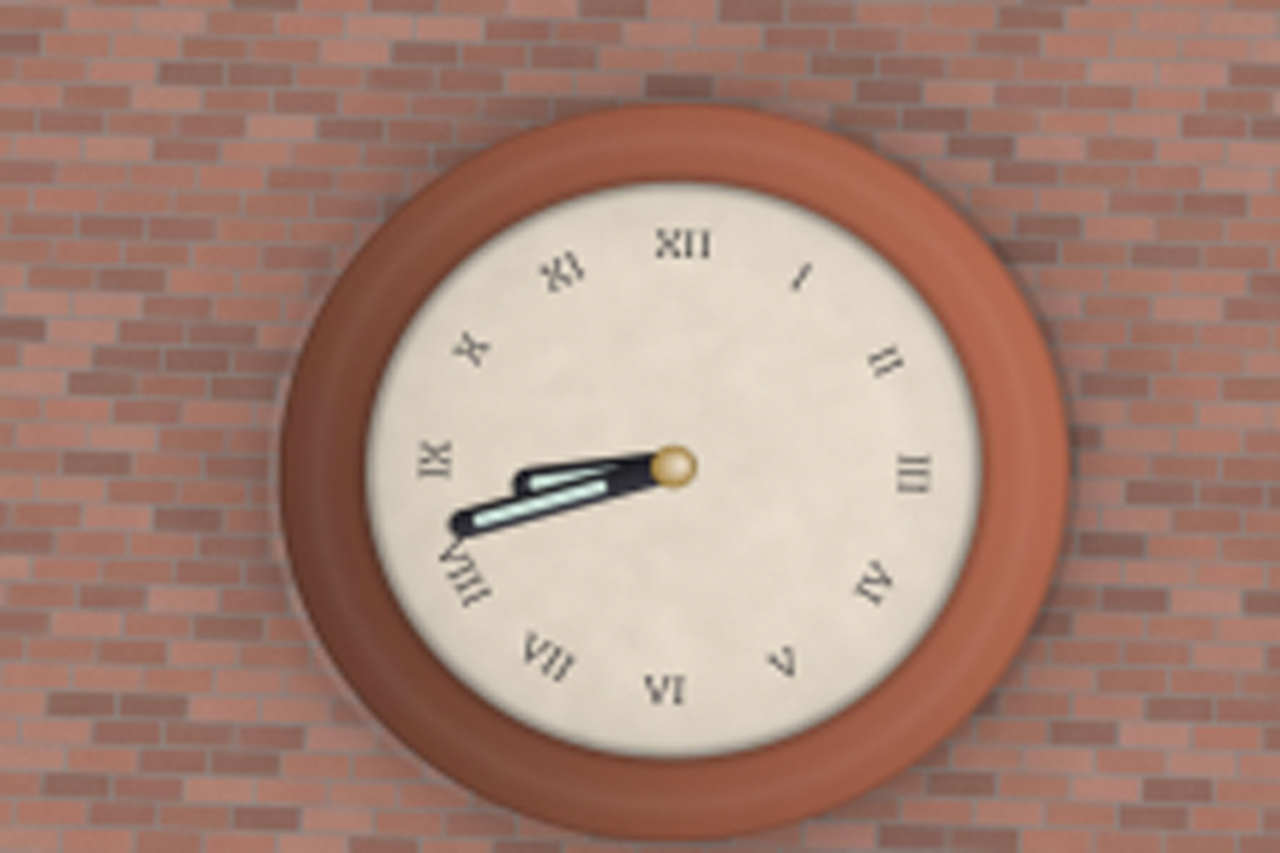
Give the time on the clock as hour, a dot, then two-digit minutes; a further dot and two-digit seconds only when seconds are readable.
8.42
